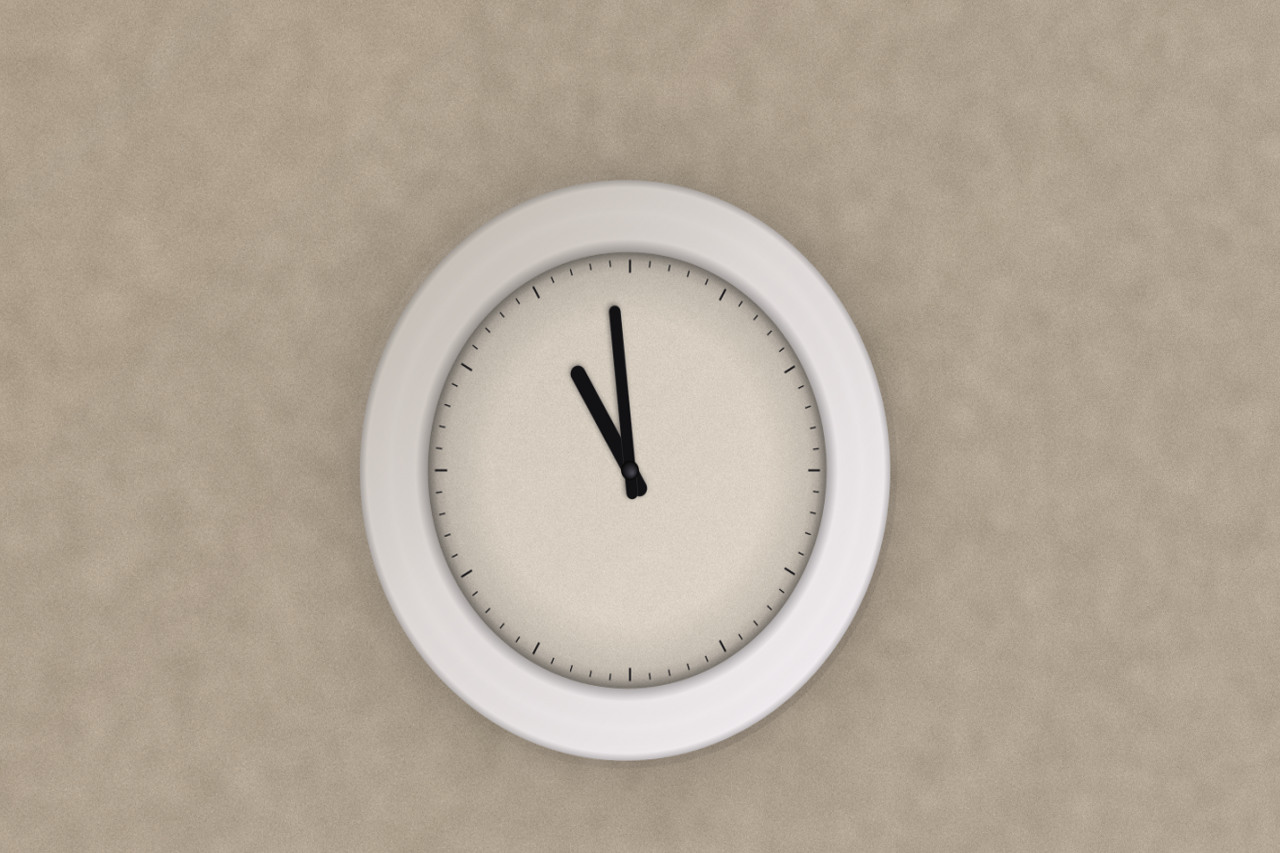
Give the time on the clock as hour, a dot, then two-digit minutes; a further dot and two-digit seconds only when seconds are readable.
10.59
